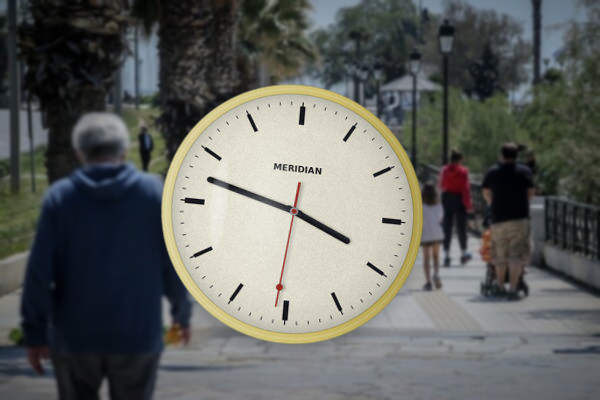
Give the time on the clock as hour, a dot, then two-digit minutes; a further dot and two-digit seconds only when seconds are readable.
3.47.31
